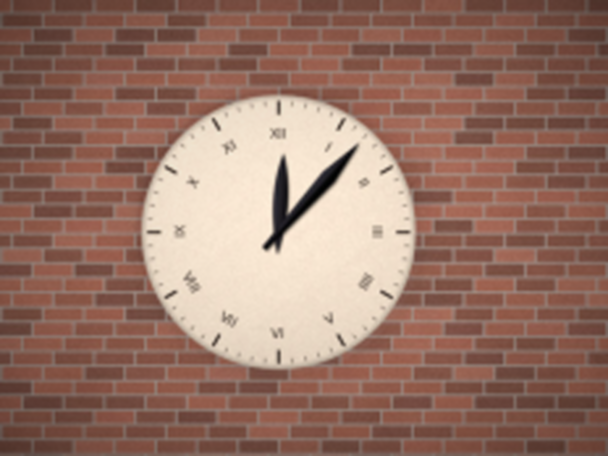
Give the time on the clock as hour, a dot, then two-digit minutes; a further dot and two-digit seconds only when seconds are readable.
12.07
